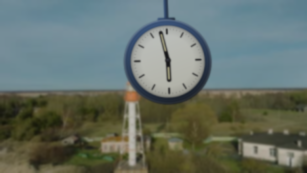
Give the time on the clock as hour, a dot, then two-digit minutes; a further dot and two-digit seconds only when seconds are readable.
5.58
